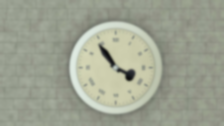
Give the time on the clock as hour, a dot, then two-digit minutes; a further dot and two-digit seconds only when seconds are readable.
3.54
